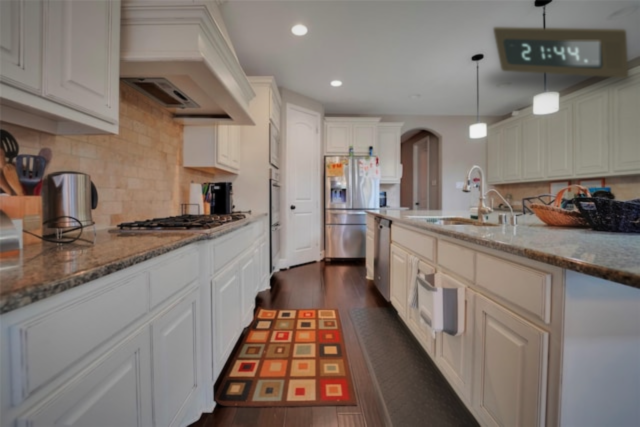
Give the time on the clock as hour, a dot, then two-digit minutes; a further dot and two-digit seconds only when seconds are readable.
21.44
